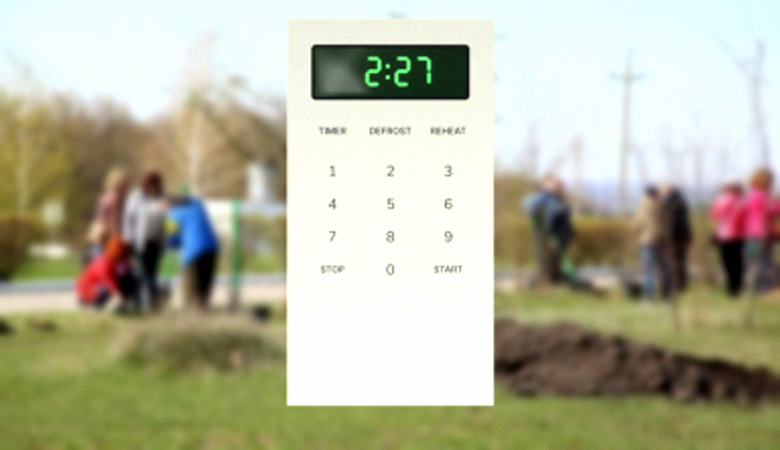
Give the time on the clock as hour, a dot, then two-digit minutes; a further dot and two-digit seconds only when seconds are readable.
2.27
